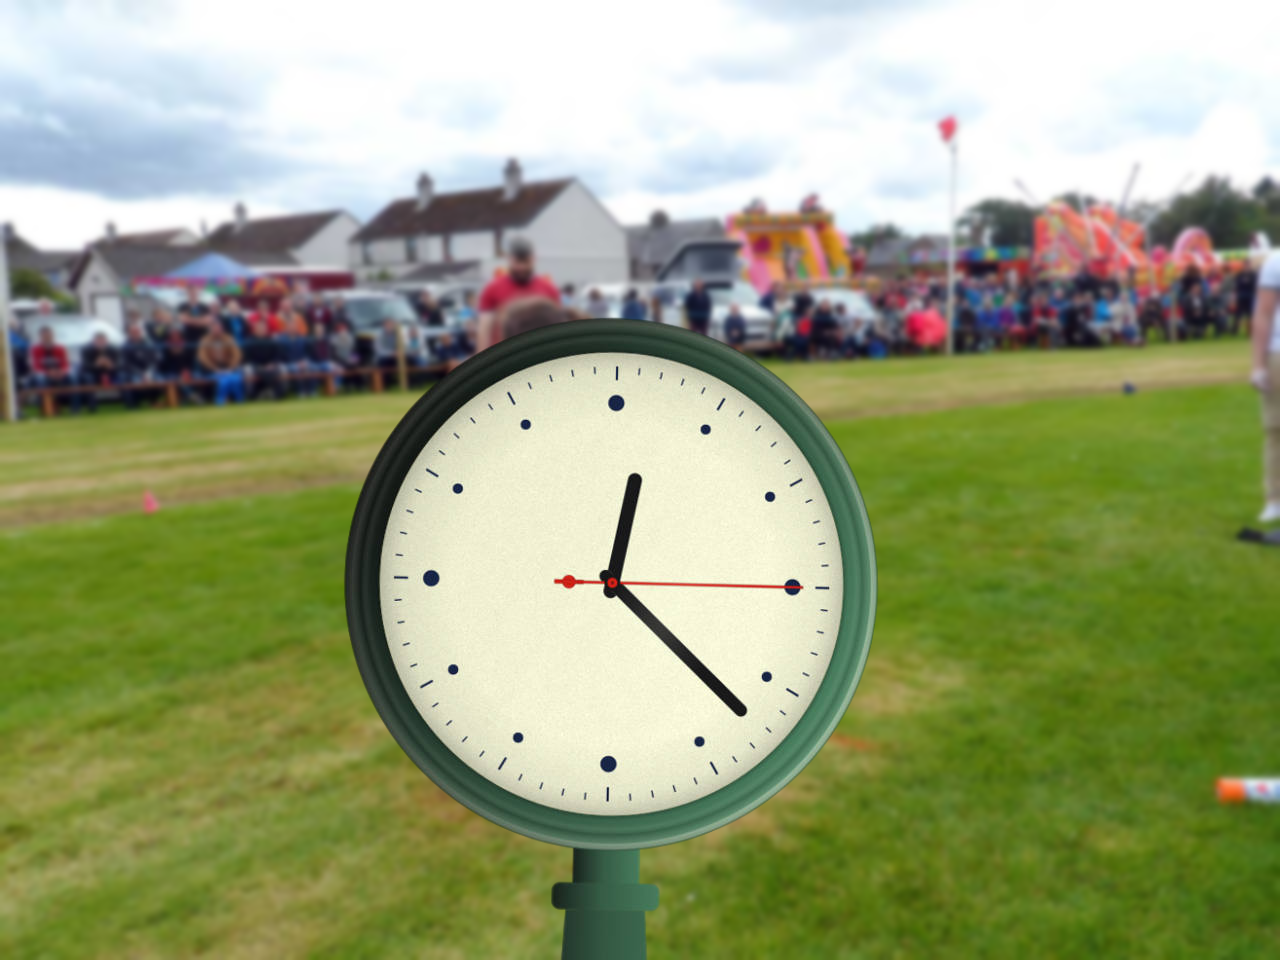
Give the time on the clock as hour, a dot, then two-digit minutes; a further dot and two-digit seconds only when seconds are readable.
12.22.15
